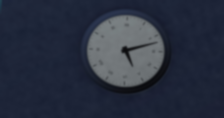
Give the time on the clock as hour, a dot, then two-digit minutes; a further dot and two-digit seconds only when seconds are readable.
5.12
